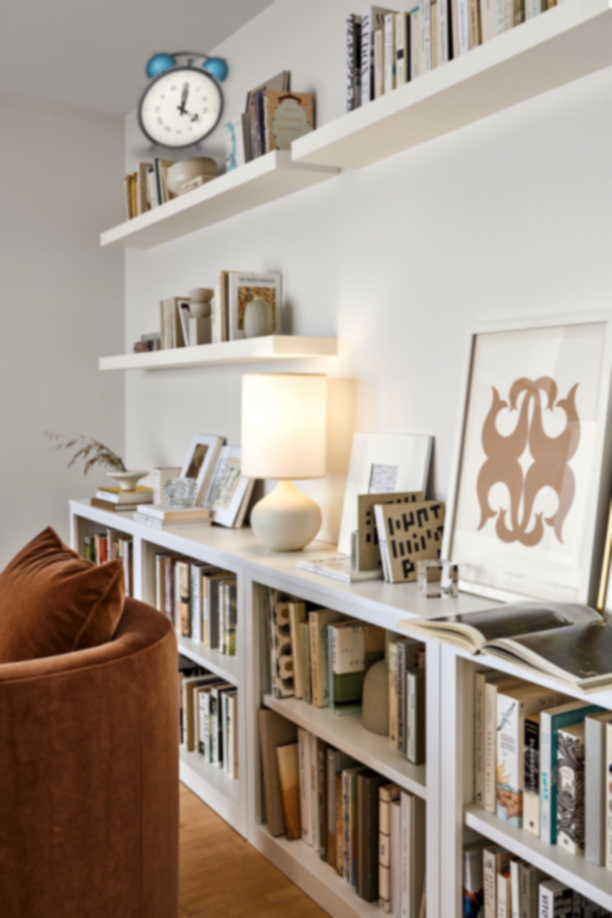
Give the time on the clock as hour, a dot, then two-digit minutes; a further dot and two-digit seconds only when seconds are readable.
4.00
